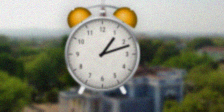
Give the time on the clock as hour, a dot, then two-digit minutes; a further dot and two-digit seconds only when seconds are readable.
1.12
